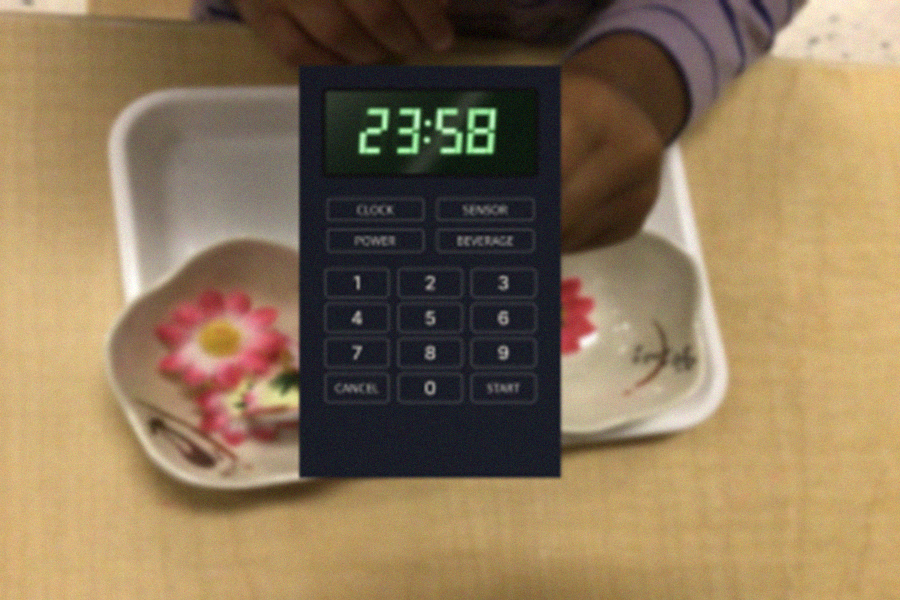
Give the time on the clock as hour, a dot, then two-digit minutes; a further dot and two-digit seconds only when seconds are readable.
23.58
